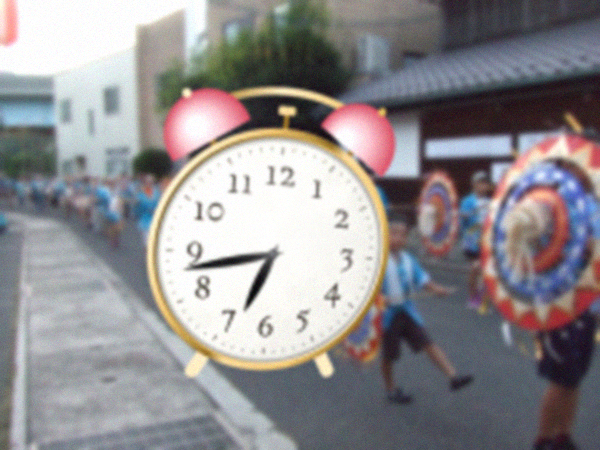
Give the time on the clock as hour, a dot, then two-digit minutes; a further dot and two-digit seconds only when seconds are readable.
6.43
